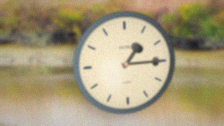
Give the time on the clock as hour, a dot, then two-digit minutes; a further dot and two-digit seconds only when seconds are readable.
1.15
